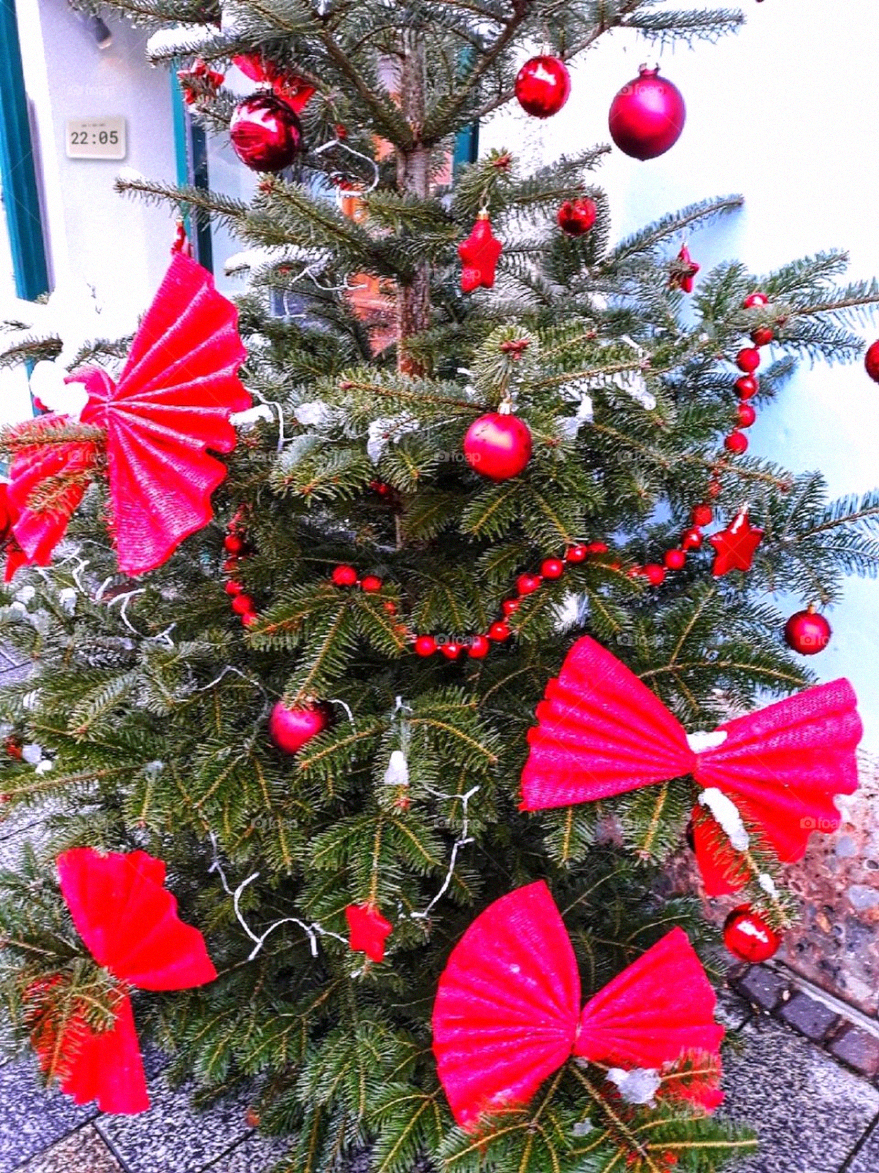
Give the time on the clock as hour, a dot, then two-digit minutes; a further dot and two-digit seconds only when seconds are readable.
22.05
